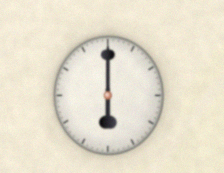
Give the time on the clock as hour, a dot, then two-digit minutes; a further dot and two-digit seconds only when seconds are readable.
6.00
